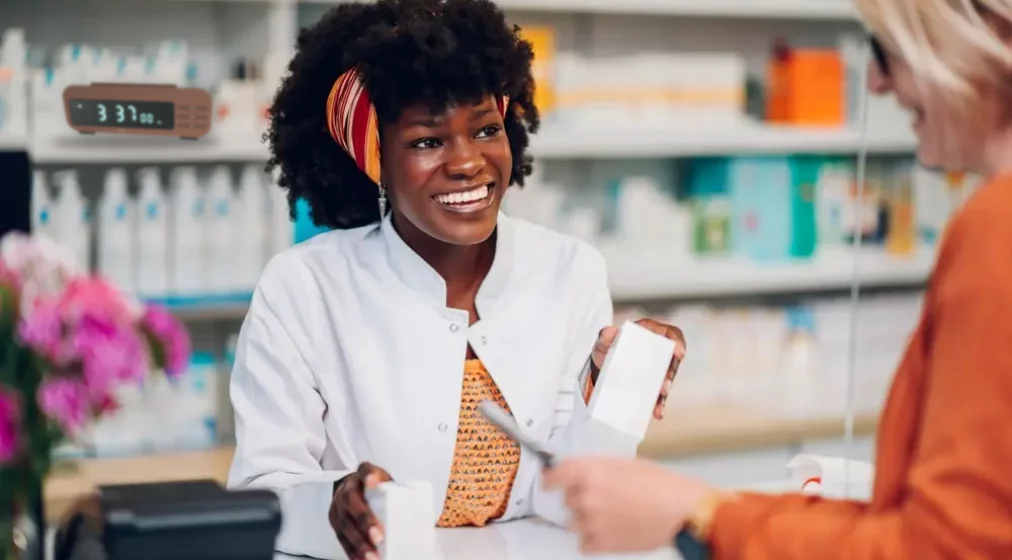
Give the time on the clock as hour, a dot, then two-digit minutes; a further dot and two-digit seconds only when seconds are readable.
3.37
